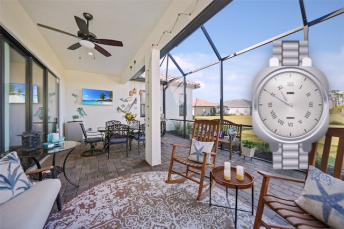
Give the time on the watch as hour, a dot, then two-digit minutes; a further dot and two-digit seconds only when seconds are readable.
10.50
